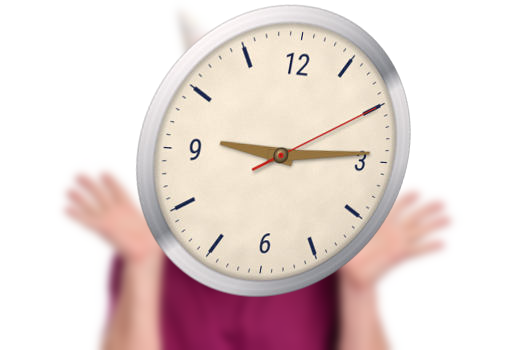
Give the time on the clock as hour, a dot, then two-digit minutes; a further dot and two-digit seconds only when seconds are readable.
9.14.10
